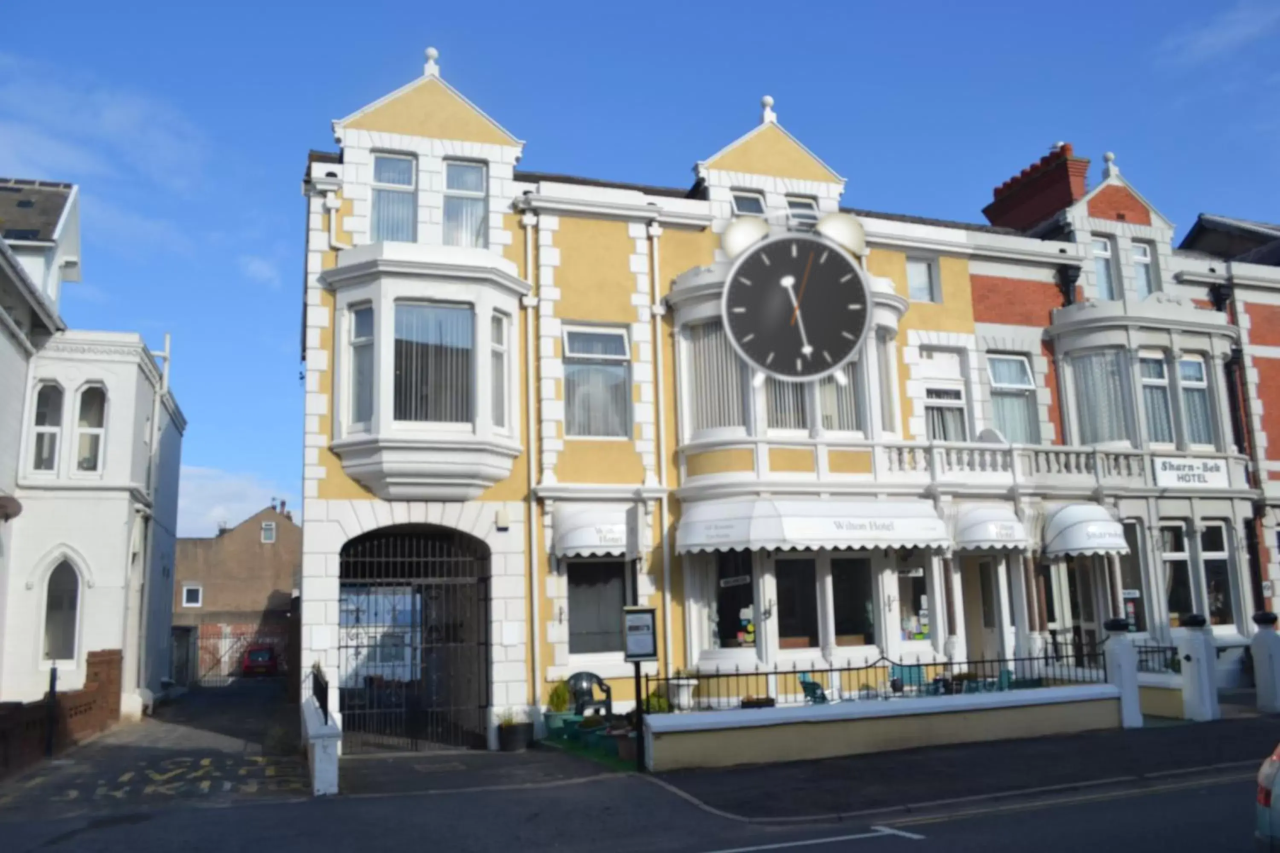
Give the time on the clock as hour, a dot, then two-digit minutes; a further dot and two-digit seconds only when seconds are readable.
11.28.03
